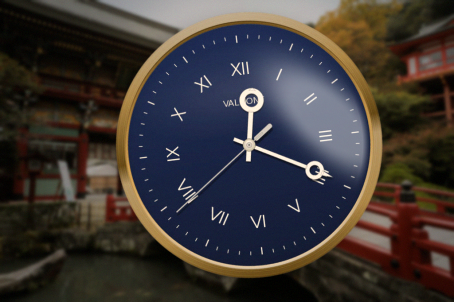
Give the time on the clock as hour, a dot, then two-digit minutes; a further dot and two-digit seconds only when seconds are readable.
12.19.39
